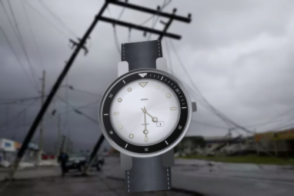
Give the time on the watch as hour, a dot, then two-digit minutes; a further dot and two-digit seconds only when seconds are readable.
4.30
